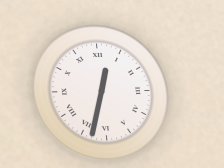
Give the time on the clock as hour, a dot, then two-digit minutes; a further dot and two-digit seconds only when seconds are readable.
12.33
